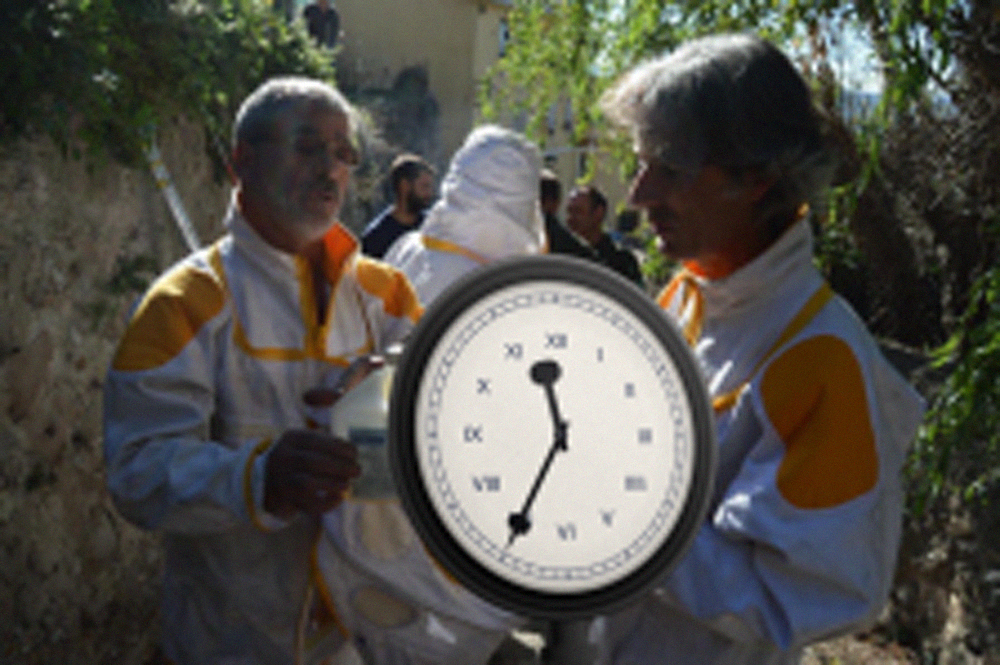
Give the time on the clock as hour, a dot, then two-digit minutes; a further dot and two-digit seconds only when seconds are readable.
11.35
